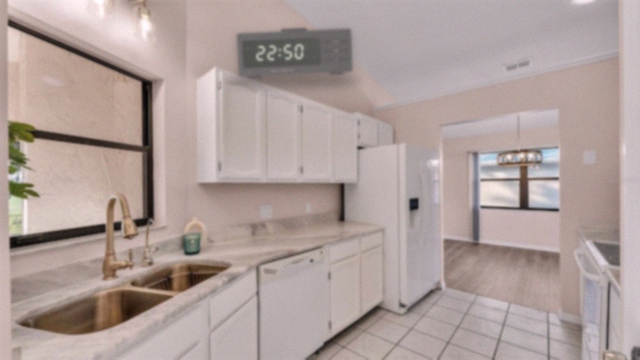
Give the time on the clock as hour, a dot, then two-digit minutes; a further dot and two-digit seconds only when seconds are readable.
22.50
